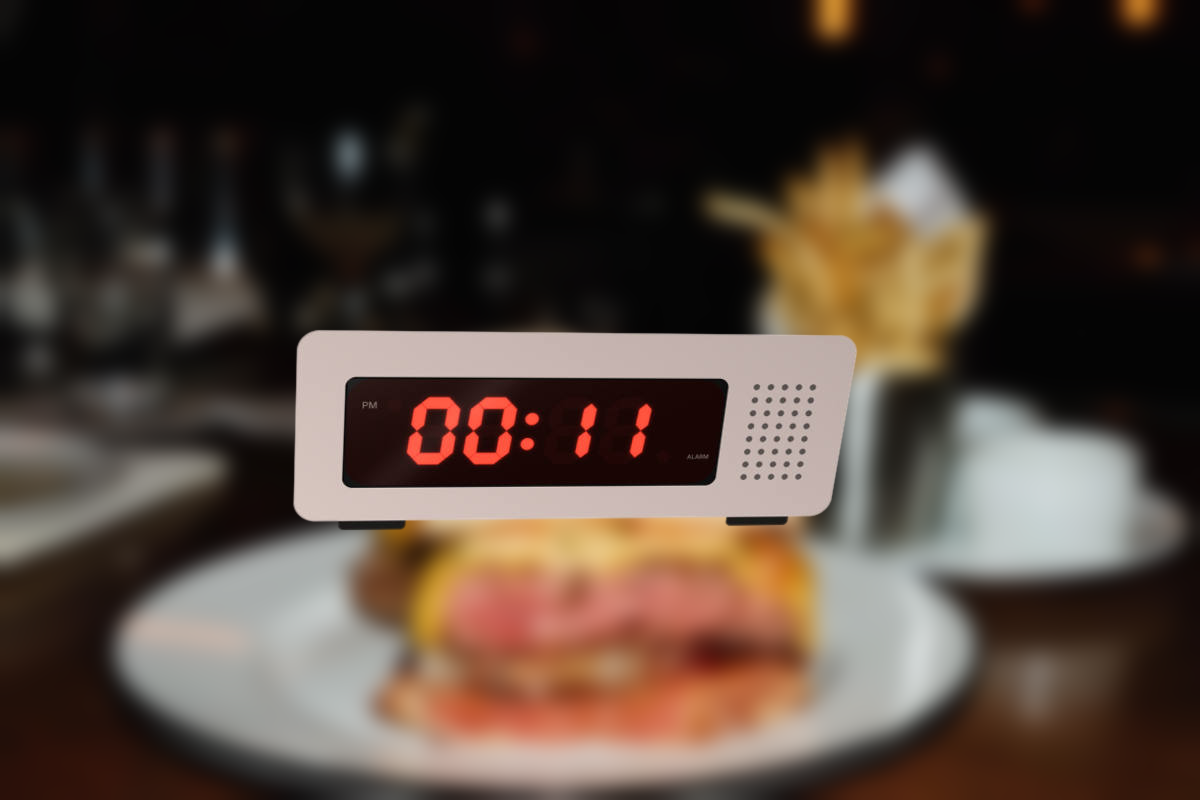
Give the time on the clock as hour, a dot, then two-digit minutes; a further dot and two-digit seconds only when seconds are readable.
0.11
